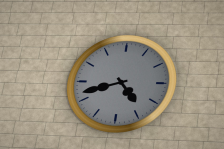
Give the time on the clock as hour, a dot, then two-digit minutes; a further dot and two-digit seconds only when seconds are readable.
4.42
